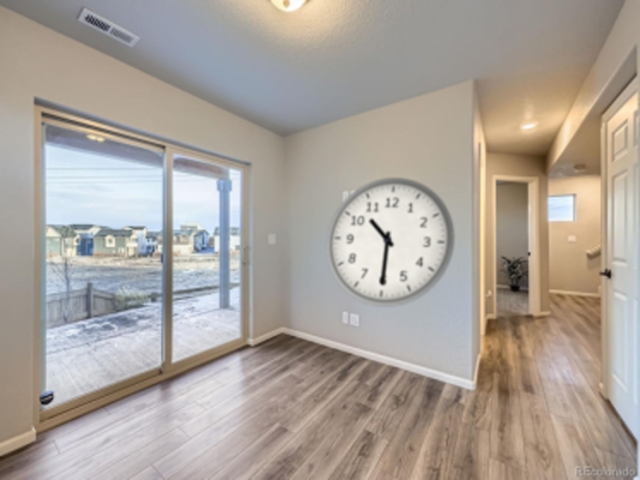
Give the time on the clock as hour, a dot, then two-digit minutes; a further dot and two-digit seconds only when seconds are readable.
10.30
